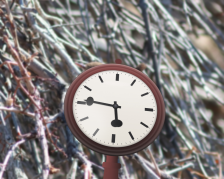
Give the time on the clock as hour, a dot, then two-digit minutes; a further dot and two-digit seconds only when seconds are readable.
5.46
